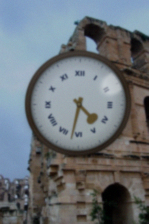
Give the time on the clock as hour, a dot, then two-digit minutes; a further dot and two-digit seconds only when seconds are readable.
4.32
